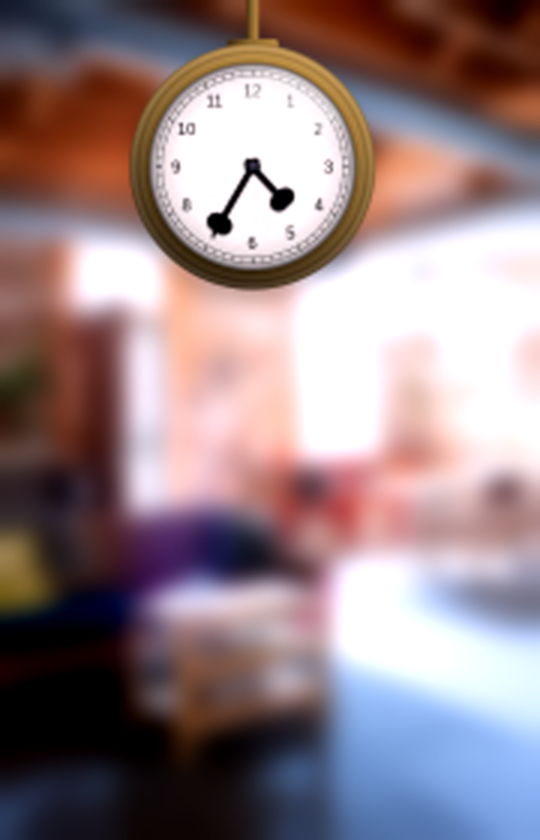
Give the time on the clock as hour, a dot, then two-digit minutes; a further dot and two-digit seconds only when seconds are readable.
4.35
